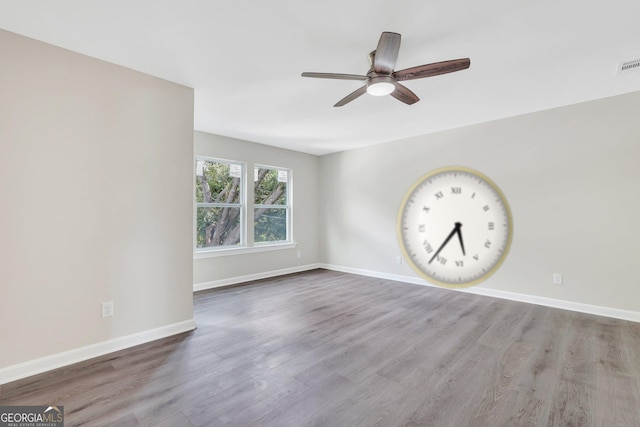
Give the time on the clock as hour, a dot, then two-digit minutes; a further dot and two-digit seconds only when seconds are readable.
5.37
